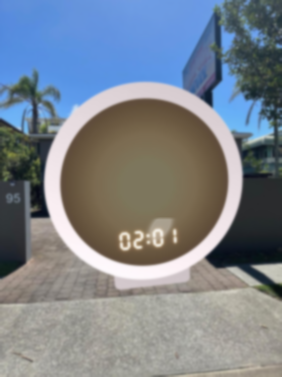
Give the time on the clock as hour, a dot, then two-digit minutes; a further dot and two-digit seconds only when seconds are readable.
2.01
